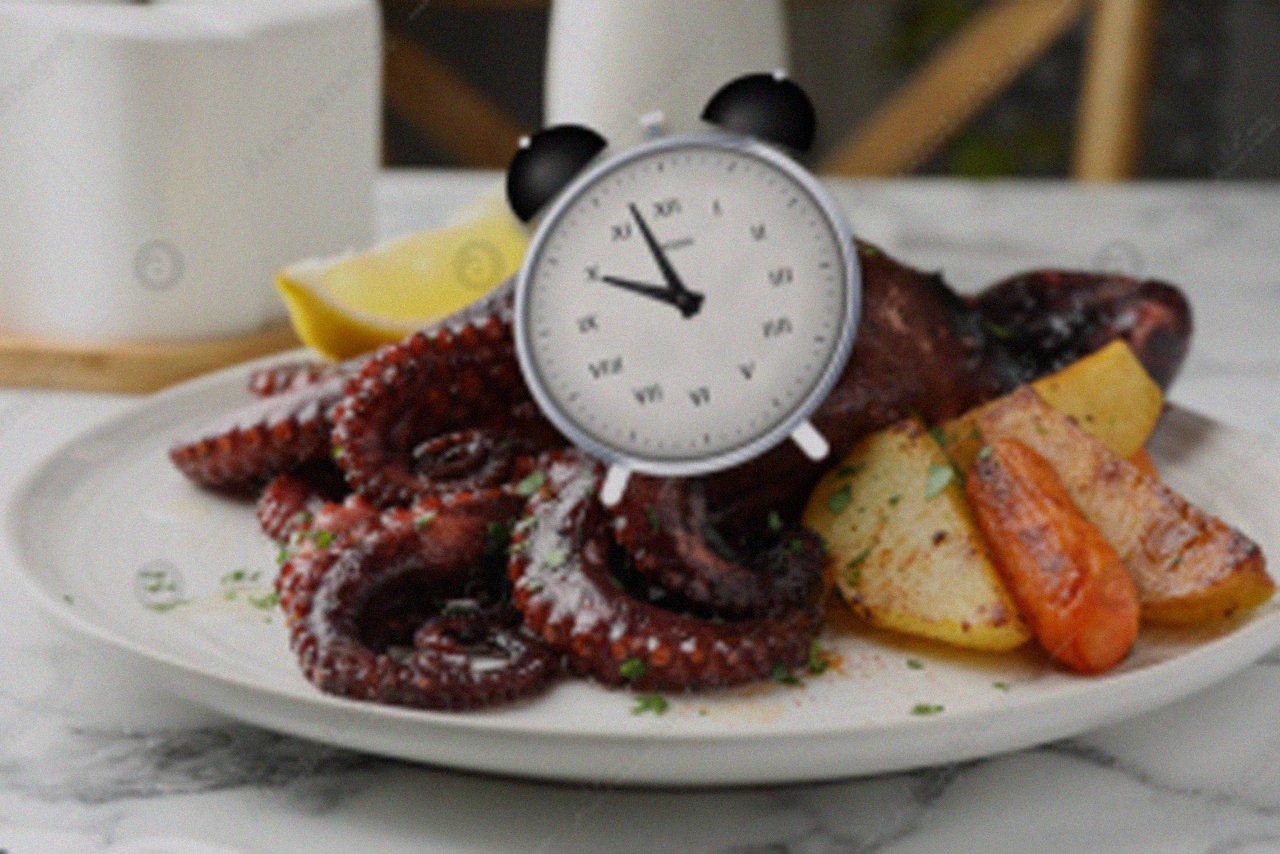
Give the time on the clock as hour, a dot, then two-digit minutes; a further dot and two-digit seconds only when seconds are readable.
9.57
